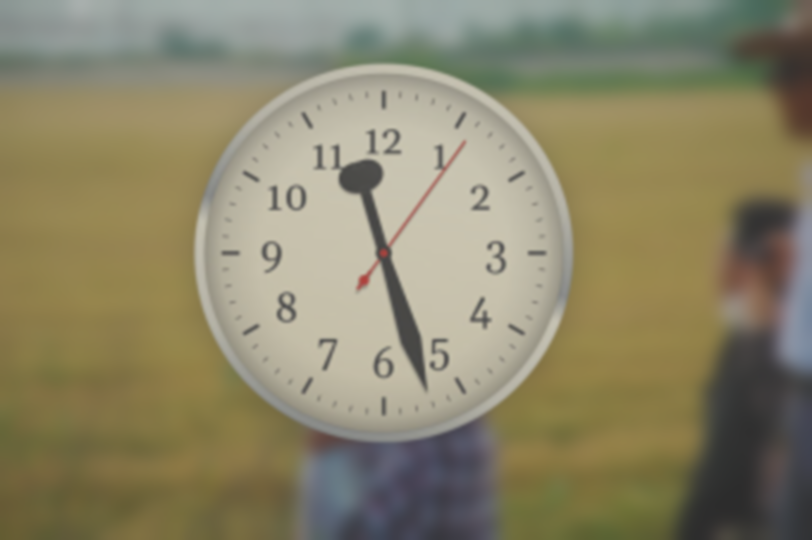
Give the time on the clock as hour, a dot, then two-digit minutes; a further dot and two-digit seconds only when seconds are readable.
11.27.06
